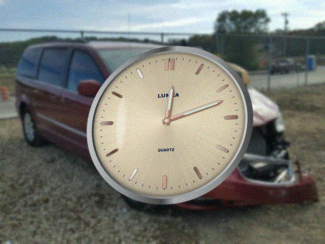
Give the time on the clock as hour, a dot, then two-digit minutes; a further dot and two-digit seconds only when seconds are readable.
12.12
